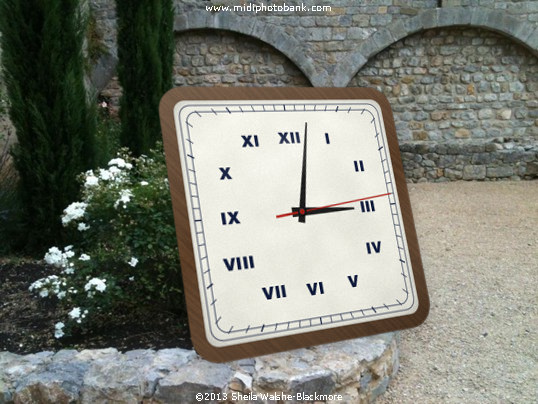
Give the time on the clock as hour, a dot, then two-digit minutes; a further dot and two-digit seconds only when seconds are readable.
3.02.14
